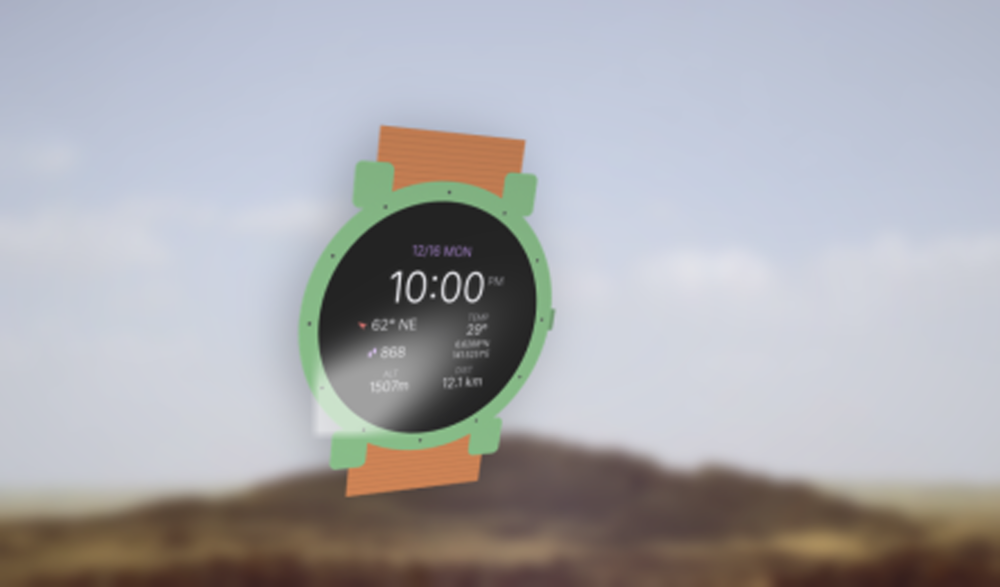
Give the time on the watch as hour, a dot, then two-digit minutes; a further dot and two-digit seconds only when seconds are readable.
10.00
